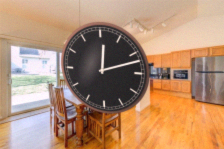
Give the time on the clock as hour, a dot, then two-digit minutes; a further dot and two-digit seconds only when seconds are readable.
12.12
